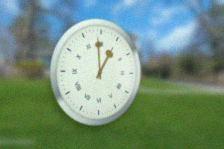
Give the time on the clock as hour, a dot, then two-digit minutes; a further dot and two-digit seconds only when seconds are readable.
12.59
